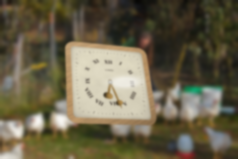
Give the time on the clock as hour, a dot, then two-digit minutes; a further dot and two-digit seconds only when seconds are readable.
6.27
